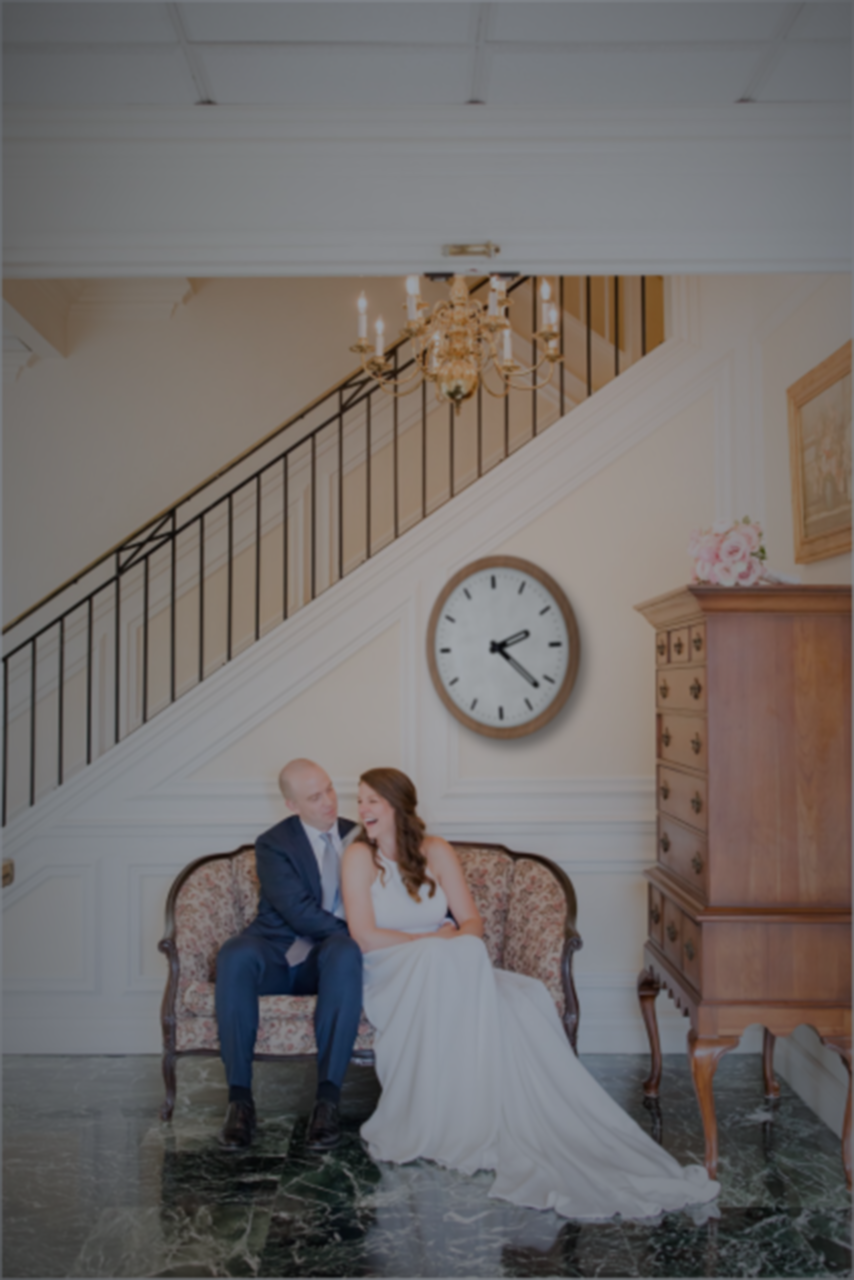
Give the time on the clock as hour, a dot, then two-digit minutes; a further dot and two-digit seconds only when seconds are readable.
2.22
